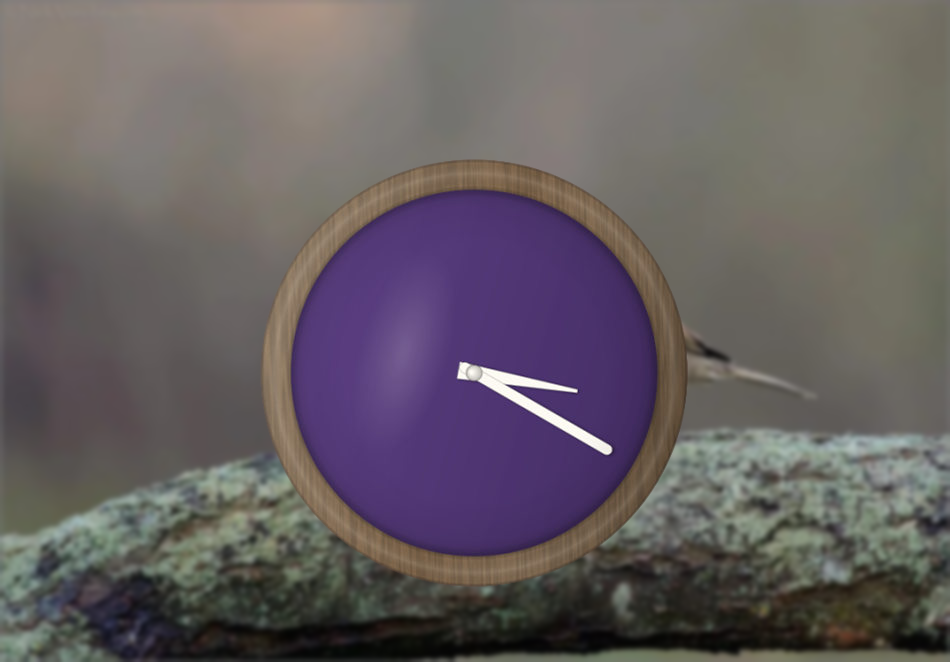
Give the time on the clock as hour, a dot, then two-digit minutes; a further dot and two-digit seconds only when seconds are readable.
3.20
